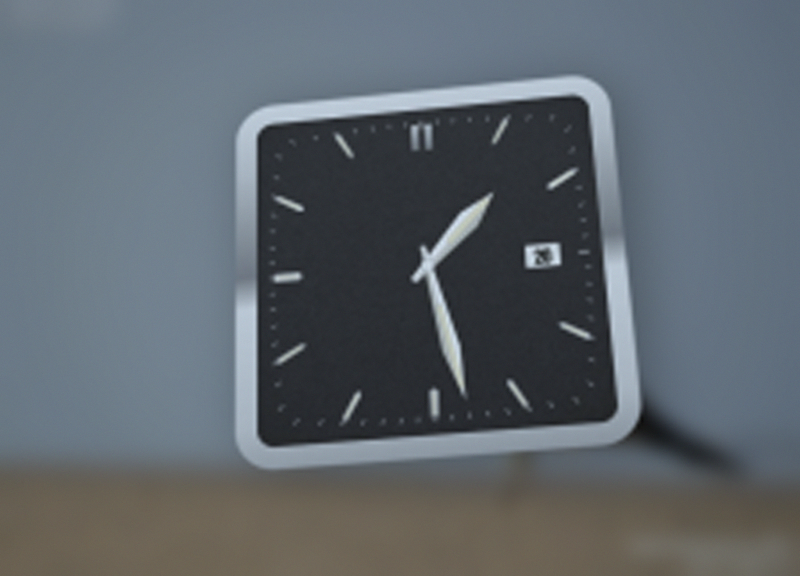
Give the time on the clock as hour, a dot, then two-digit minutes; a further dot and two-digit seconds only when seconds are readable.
1.28
